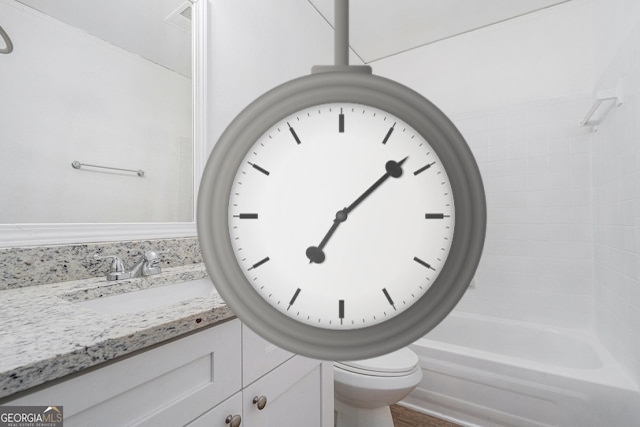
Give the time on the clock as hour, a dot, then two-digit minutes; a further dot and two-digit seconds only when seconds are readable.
7.08
